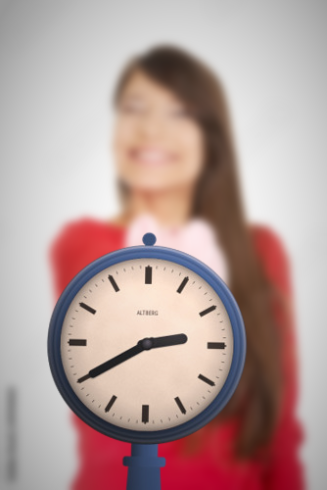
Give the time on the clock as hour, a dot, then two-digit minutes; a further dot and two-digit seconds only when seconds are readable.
2.40
